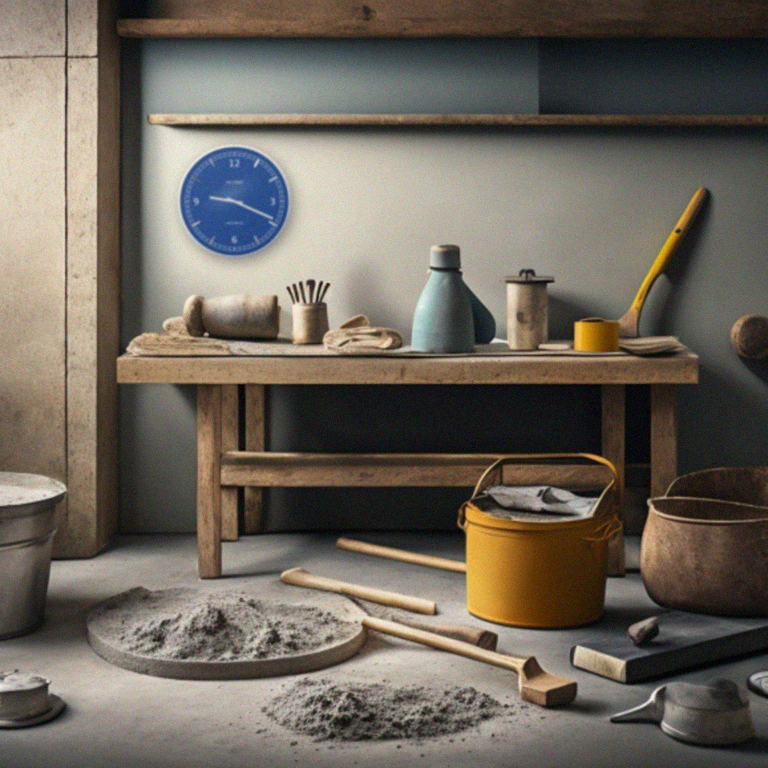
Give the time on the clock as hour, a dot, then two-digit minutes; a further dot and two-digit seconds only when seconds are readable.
9.19
